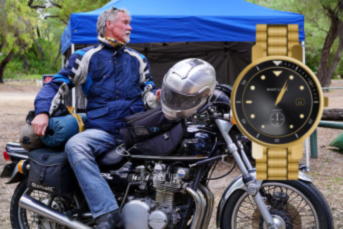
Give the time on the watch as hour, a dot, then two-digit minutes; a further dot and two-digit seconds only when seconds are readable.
1.04
